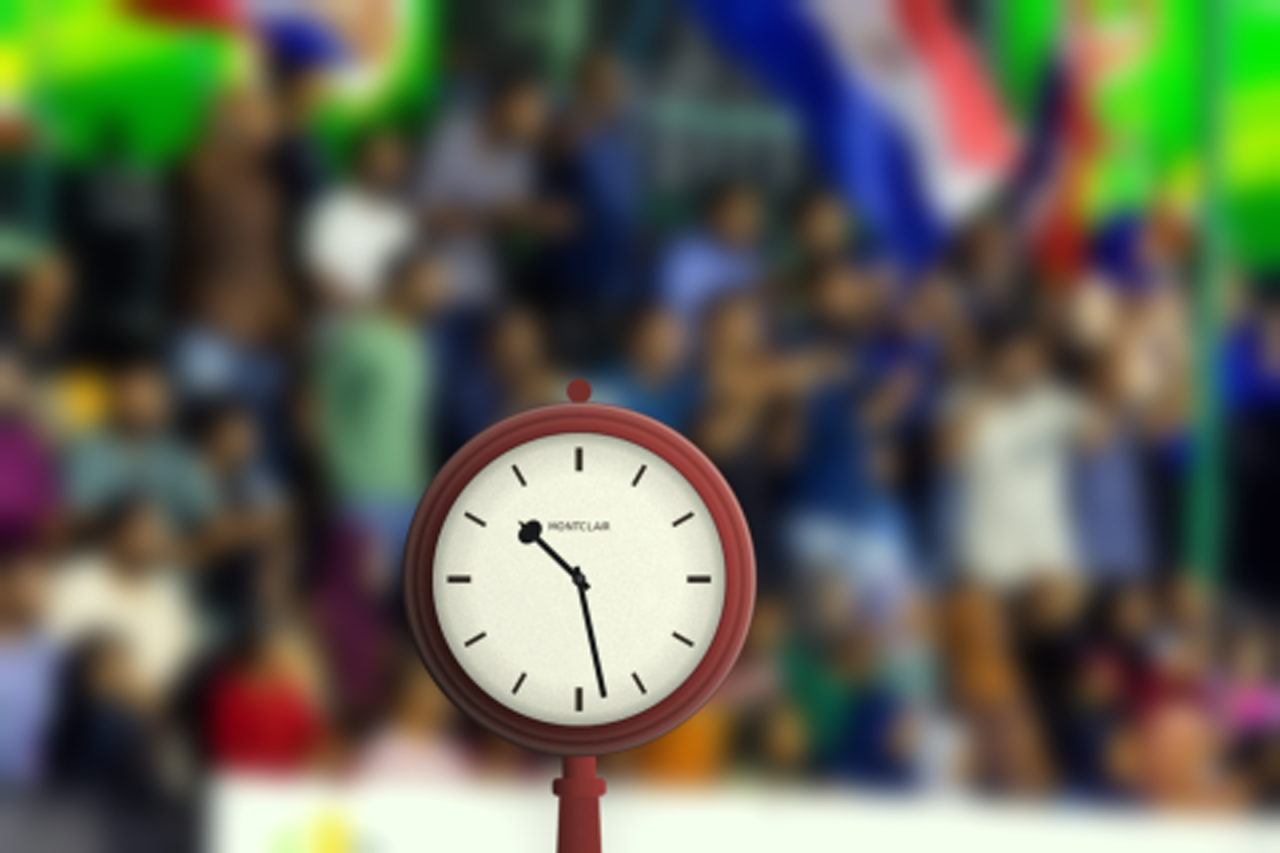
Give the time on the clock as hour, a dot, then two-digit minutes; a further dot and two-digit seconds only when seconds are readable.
10.28
